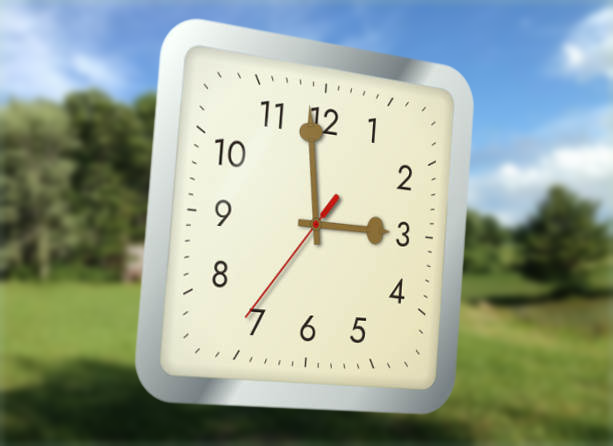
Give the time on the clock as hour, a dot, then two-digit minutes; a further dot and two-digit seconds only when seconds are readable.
2.58.36
